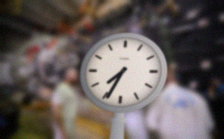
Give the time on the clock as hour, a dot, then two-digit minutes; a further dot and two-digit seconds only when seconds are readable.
7.34
